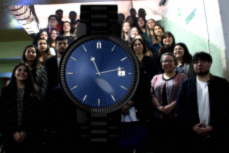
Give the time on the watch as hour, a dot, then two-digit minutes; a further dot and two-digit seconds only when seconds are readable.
11.13
